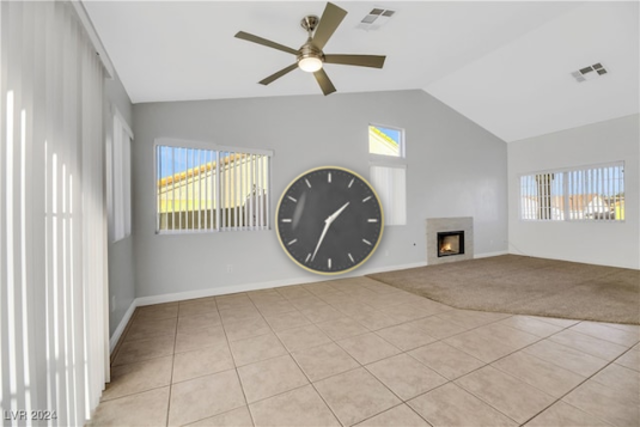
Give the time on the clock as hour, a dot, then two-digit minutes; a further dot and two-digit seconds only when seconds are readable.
1.34
